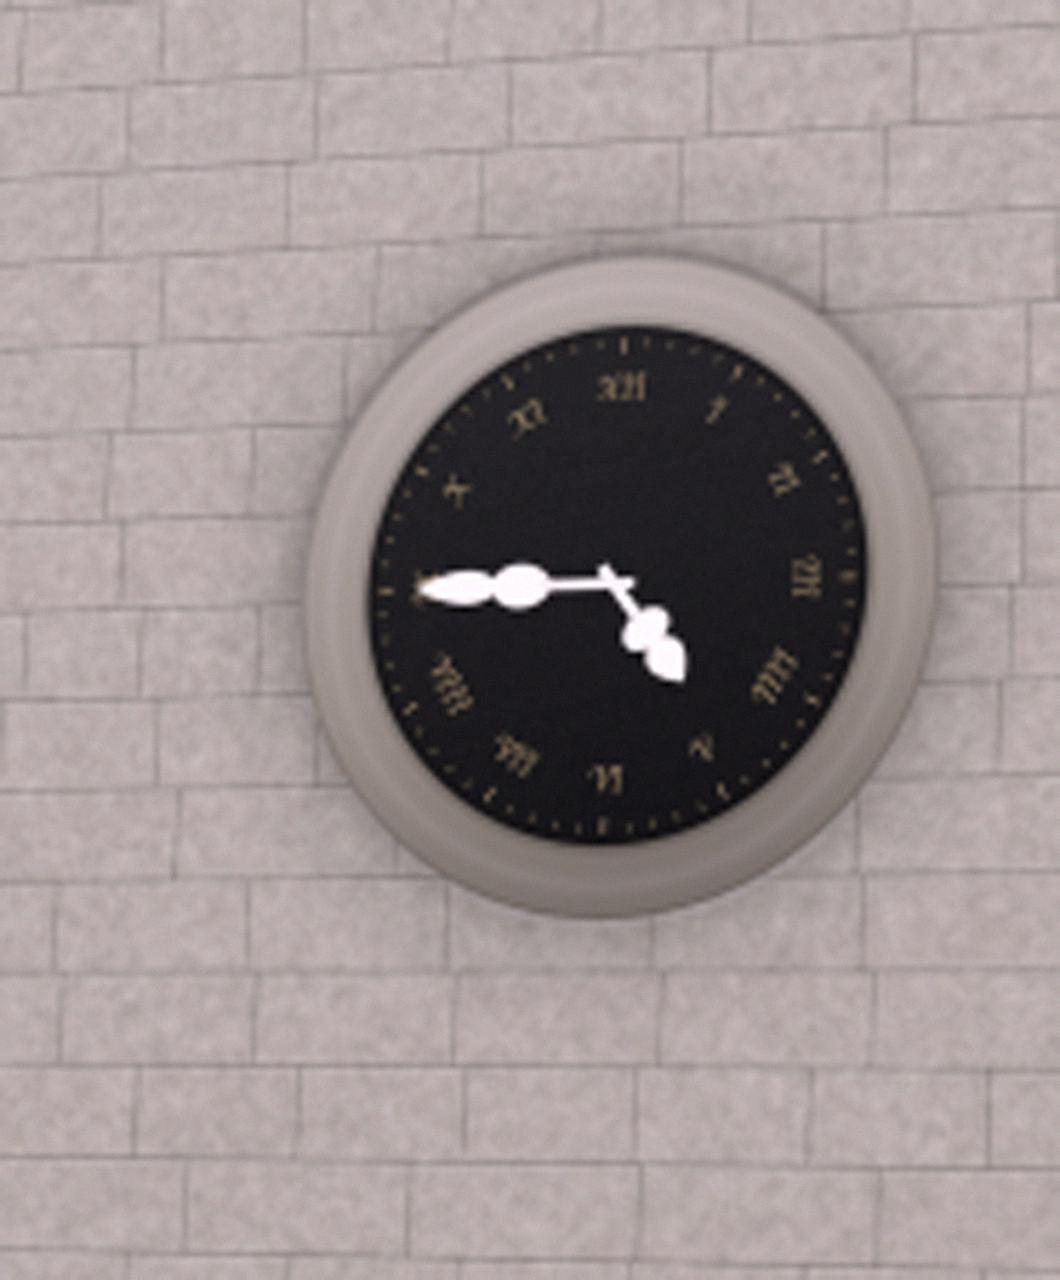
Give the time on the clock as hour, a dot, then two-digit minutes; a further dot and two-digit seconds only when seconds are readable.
4.45
